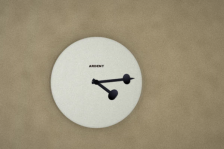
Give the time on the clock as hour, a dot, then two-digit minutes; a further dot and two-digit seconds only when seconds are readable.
4.14
